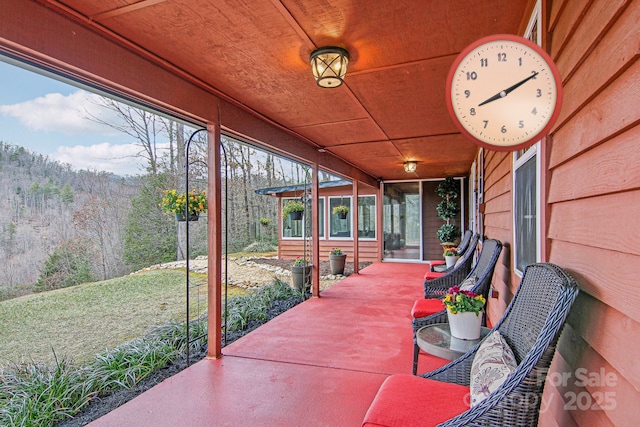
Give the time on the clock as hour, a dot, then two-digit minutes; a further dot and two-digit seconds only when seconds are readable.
8.10
